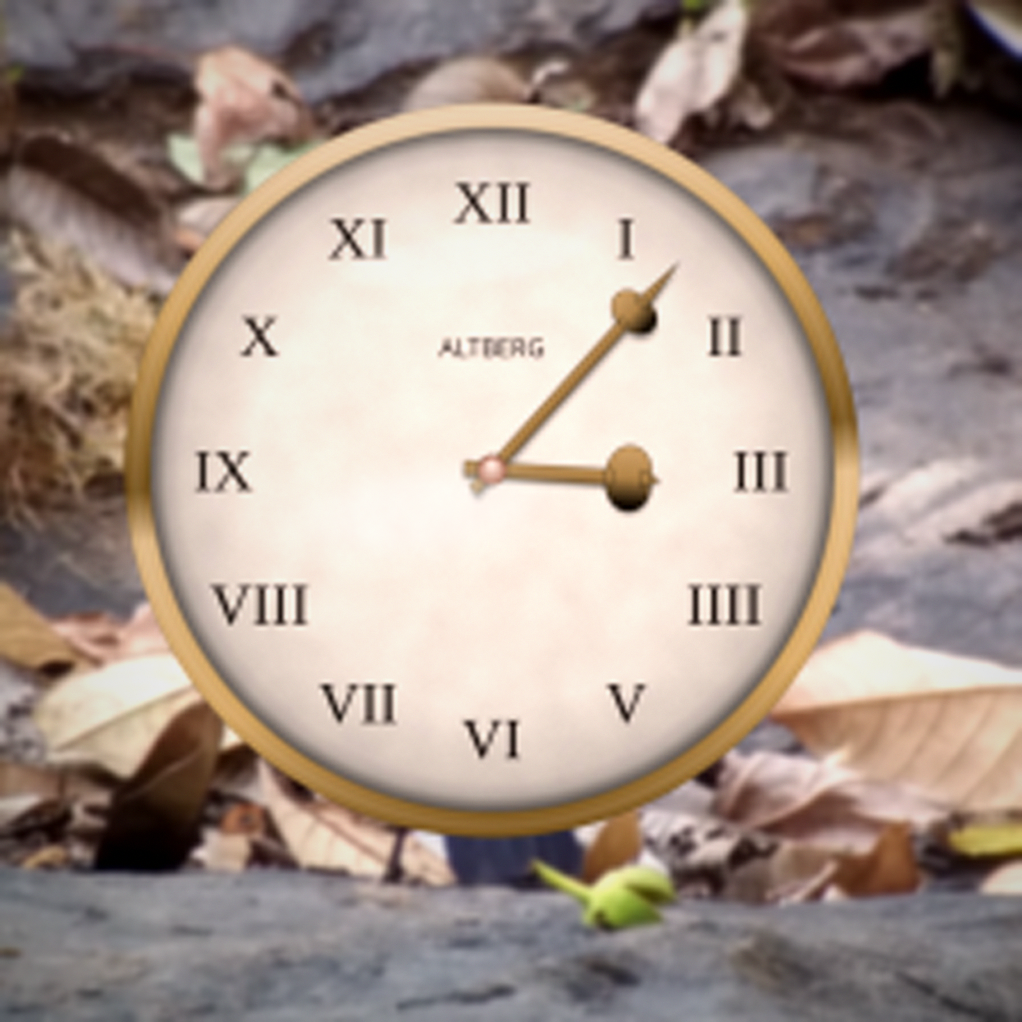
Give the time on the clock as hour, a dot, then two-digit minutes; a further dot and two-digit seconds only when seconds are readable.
3.07
